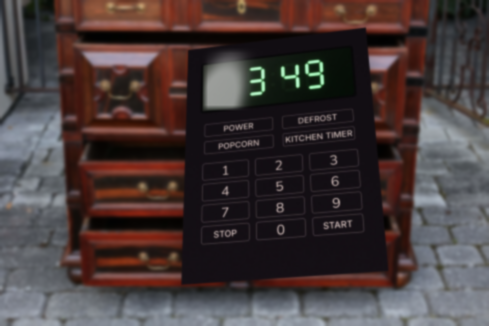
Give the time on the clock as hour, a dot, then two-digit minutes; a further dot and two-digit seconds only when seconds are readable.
3.49
